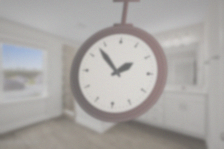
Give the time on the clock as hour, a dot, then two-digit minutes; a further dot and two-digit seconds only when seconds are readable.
1.53
